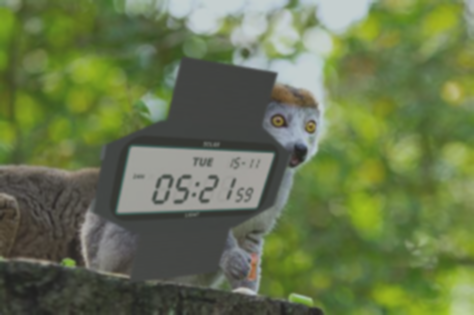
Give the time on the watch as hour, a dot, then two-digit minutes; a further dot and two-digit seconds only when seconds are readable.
5.21.59
